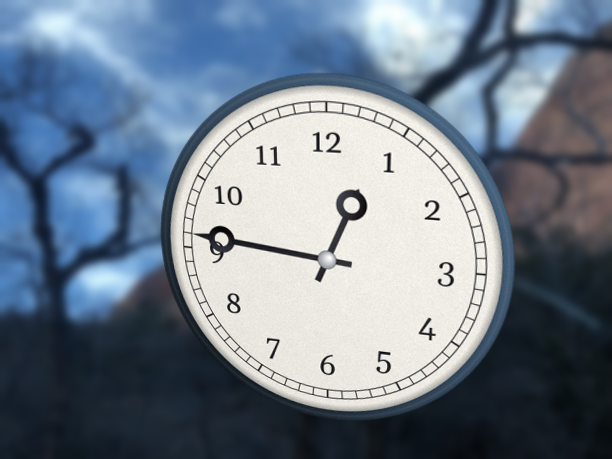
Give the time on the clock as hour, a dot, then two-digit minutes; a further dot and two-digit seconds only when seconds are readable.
12.46
